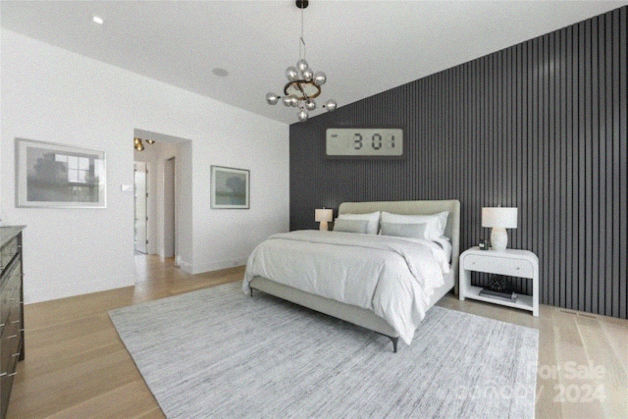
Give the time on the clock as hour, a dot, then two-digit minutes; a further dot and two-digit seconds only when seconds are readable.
3.01
